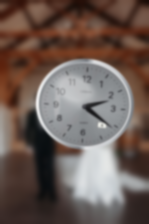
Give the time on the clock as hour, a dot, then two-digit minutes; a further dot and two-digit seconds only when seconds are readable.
2.21
